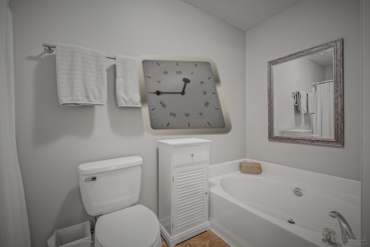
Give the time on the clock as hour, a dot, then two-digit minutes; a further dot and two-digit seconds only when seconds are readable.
12.45
